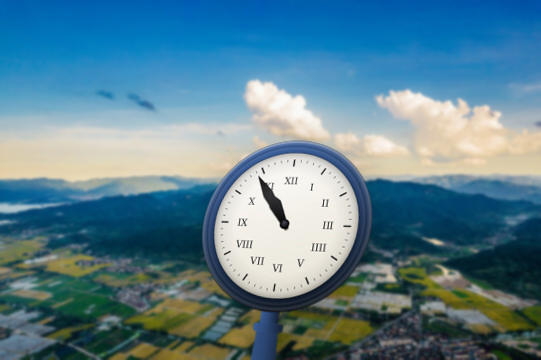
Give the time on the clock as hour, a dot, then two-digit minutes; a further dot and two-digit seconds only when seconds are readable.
10.54
